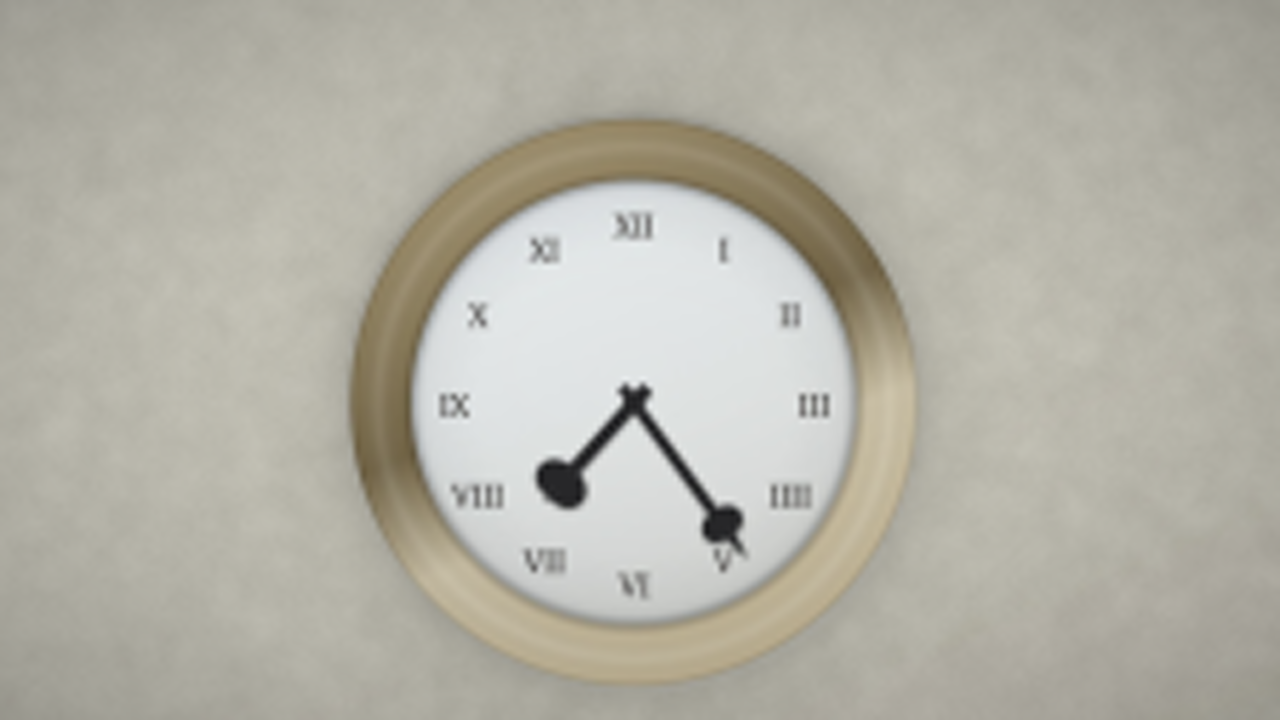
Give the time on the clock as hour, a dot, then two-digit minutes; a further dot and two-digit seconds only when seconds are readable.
7.24
